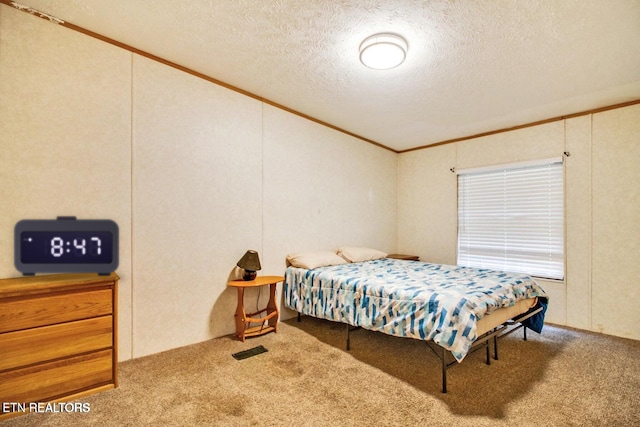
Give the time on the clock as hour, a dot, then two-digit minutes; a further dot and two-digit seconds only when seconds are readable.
8.47
